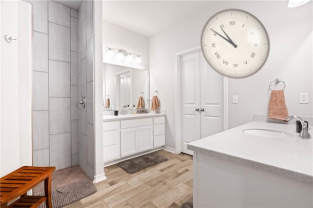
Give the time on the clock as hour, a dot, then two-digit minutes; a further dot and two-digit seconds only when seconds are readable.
10.51
